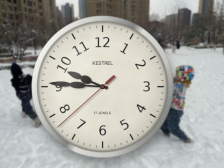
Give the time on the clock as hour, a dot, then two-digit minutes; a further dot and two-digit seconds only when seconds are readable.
9.45.38
